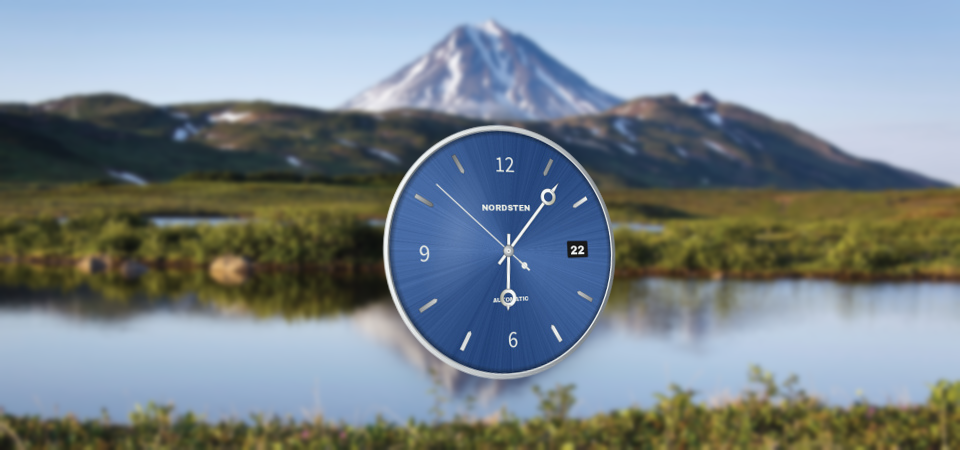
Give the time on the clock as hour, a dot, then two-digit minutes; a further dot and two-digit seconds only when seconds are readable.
6.06.52
